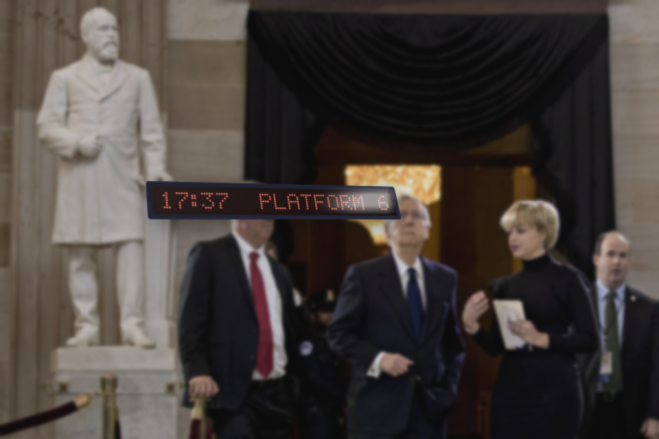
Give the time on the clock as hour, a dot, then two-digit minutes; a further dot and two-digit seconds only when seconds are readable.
17.37
